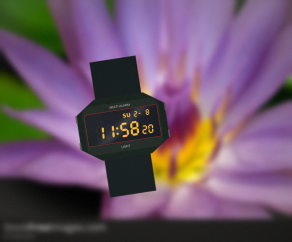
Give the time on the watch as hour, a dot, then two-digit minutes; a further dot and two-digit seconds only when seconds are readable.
11.58.20
